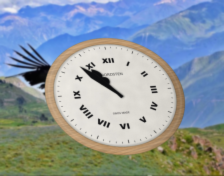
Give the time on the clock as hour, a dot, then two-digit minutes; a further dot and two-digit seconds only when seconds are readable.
10.53
